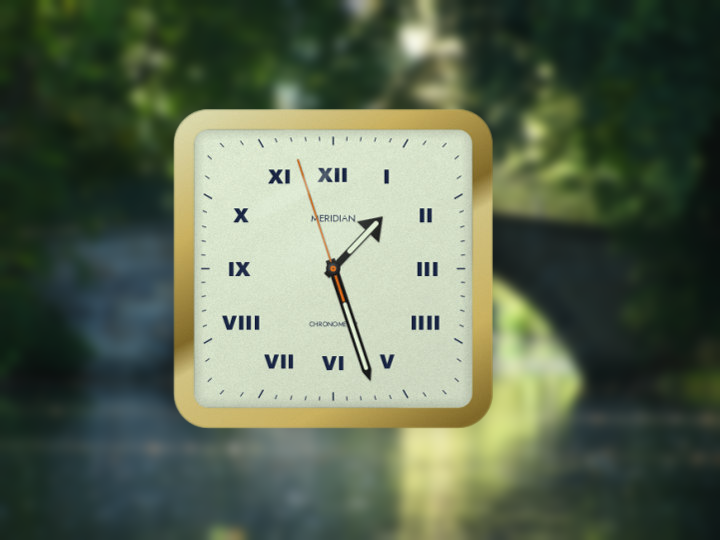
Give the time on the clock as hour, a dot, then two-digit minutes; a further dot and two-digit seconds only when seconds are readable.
1.26.57
